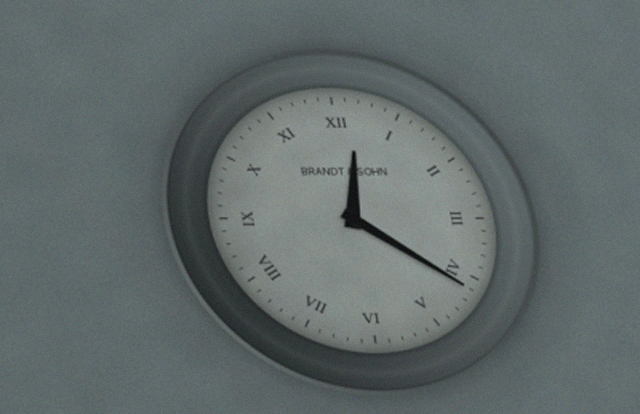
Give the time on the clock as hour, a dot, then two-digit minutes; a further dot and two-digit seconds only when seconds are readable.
12.21
